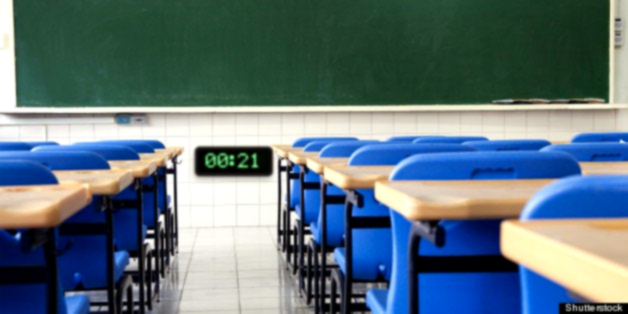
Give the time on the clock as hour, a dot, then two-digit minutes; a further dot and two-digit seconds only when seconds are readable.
0.21
